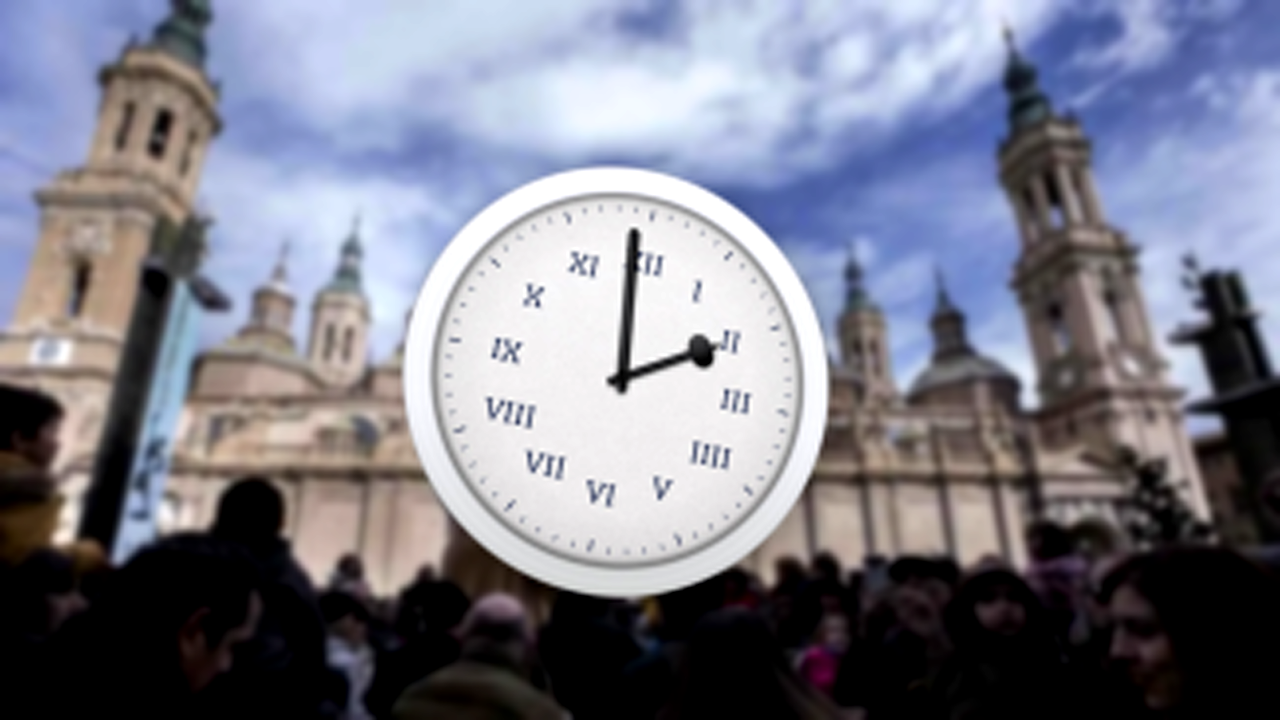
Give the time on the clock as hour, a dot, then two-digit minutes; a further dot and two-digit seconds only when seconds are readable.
1.59
